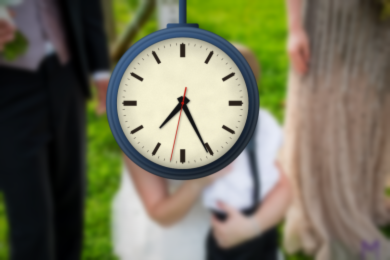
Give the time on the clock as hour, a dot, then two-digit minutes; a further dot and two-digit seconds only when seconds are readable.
7.25.32
